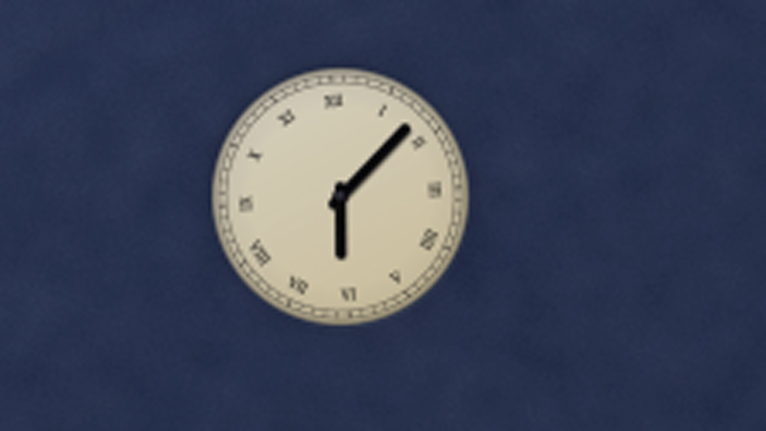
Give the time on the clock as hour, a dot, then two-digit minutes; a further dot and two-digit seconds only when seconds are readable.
6.08
